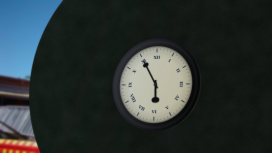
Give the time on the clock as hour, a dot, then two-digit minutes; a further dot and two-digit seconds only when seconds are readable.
5.55
